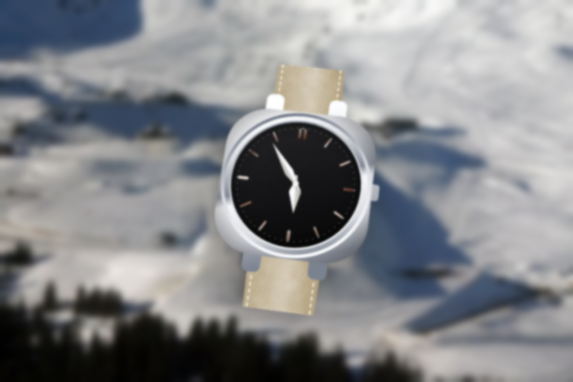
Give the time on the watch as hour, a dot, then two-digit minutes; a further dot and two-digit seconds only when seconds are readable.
5.54
